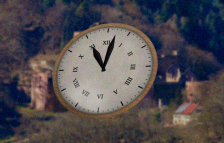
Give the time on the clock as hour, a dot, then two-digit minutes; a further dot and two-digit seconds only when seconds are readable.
11.02
